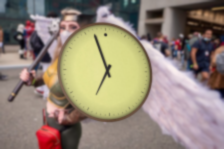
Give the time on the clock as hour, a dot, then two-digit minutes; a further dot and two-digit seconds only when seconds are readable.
6.57
